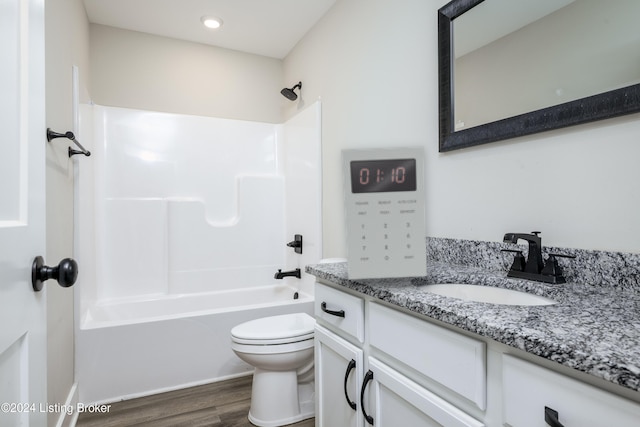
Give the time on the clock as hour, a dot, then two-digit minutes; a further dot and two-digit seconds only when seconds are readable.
1.10
